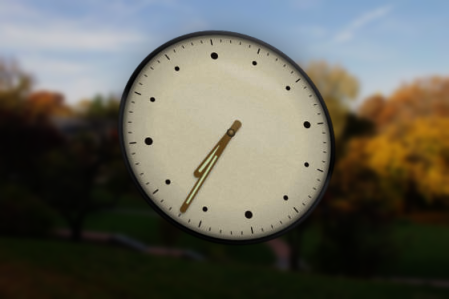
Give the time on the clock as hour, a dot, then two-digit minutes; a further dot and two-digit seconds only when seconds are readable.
7.37
